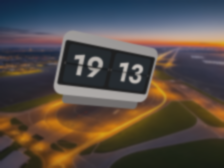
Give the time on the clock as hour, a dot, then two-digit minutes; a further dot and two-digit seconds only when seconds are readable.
19.13
